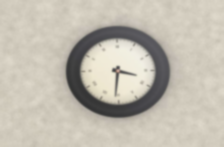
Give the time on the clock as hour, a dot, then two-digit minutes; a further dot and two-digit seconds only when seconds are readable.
3.31
